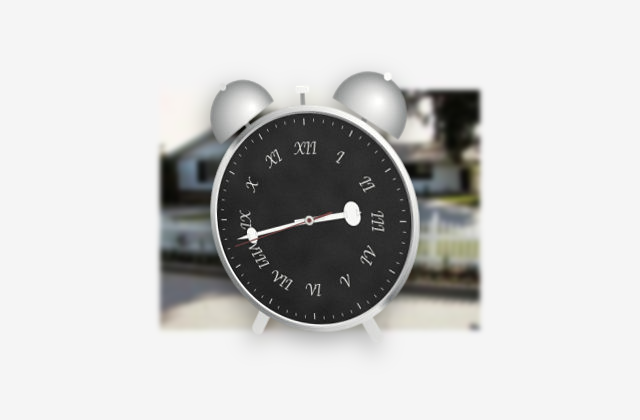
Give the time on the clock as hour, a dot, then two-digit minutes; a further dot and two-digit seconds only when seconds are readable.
2.42.42
